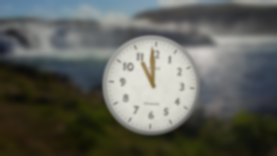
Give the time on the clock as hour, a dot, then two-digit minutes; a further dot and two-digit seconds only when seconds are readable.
10.59
